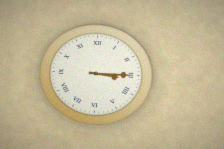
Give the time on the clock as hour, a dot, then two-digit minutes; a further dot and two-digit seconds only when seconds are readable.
3.15
